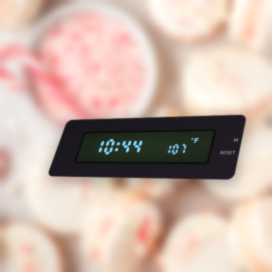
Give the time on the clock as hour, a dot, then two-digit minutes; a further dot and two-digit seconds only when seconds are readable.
10.44
